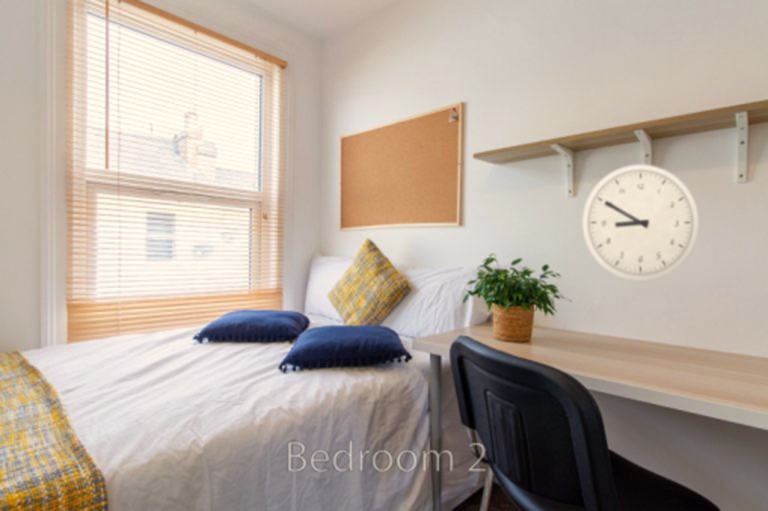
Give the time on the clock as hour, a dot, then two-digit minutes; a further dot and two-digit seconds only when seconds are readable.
8.50
